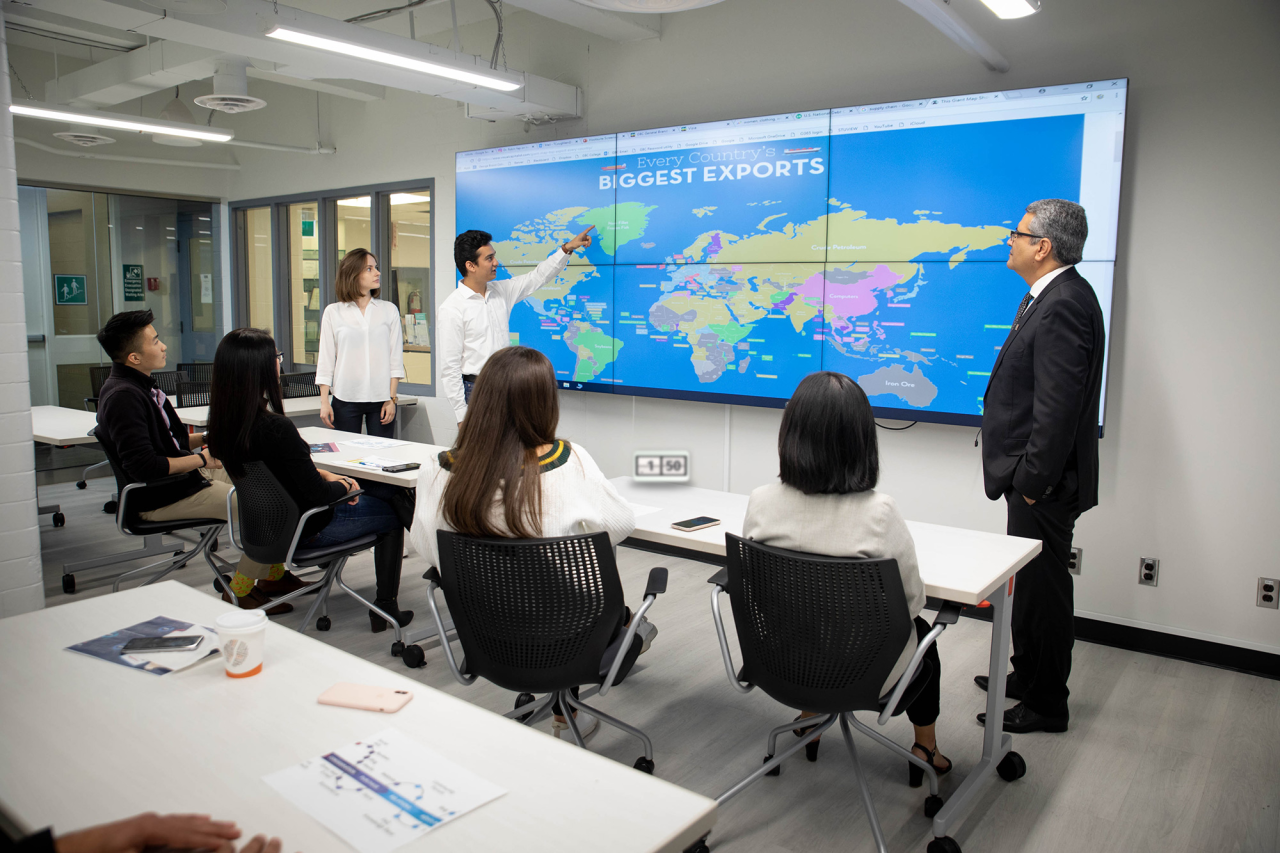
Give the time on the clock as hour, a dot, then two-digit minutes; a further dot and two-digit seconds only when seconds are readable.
1.50
